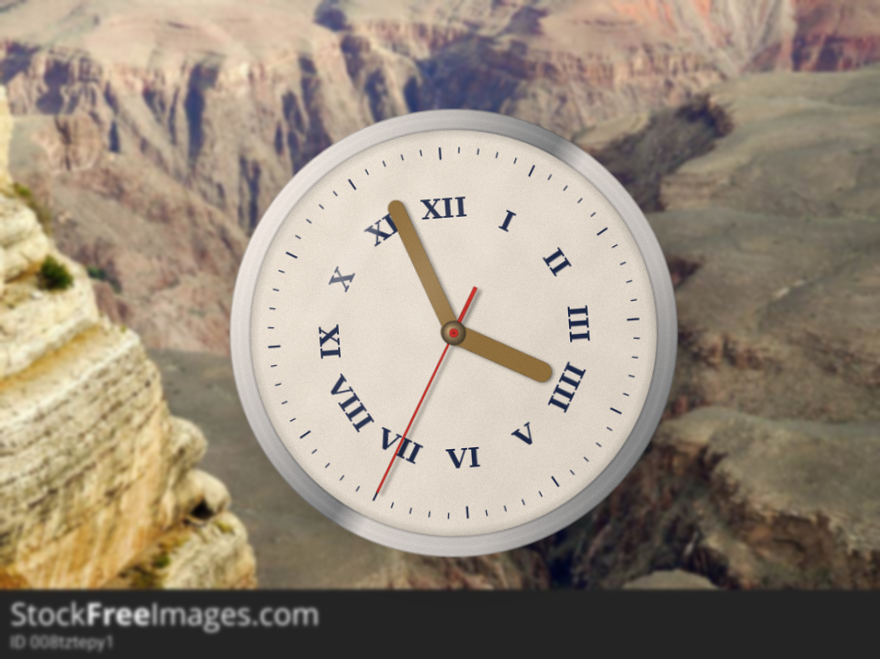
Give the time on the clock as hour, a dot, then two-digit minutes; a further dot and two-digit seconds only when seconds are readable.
3.56.35
